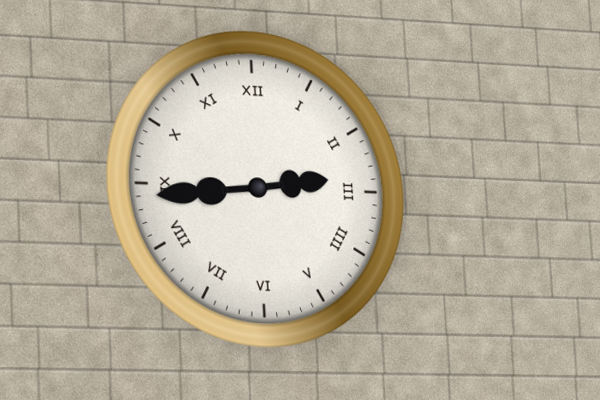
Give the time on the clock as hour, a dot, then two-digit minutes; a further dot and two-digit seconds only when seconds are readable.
2.44
